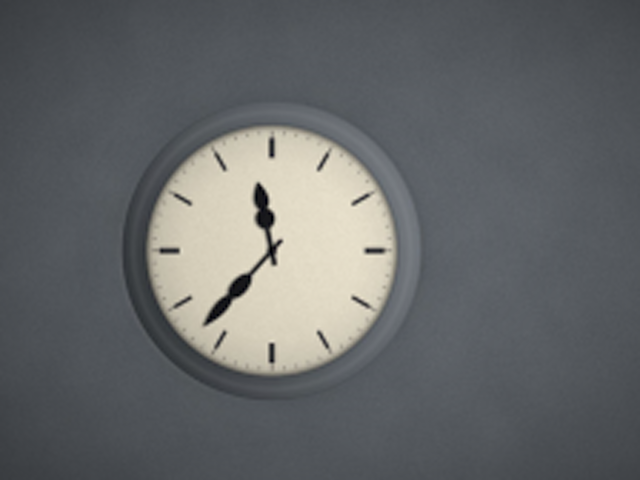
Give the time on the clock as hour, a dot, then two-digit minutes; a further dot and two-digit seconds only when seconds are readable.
11.37
